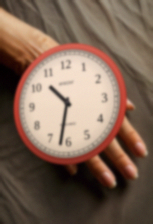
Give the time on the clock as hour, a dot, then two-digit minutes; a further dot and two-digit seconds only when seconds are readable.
10.32
